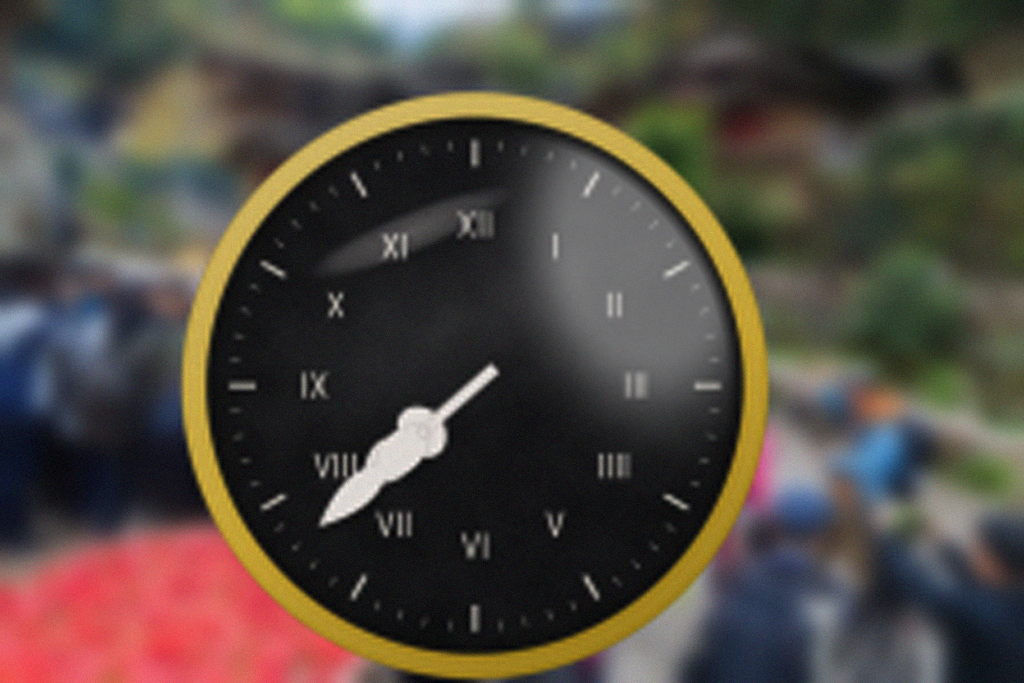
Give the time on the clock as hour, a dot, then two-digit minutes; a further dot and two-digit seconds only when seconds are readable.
7.38
